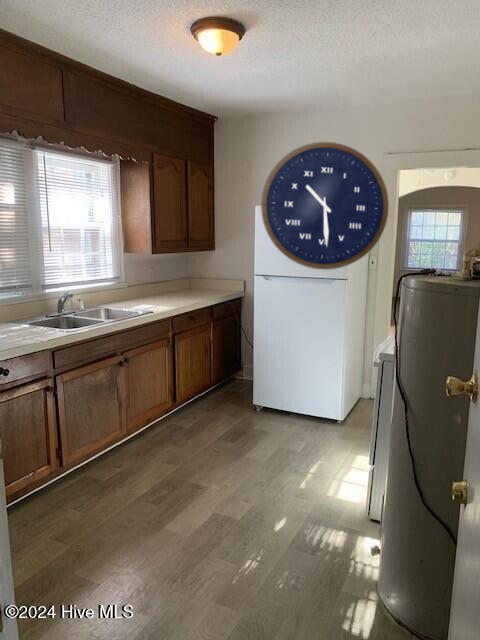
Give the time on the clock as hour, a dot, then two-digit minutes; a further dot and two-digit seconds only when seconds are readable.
10.29
